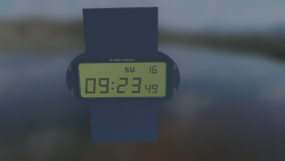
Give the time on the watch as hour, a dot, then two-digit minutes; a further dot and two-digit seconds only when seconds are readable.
9.23.49
